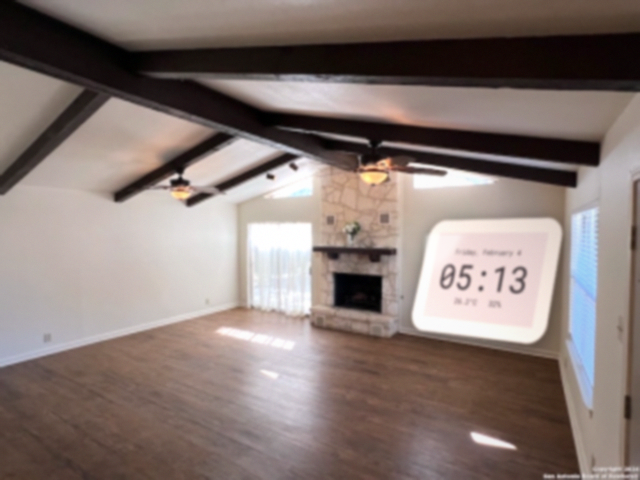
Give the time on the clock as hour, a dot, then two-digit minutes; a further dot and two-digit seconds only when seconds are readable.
5.13
